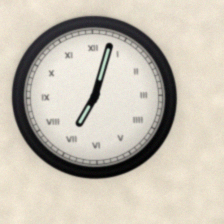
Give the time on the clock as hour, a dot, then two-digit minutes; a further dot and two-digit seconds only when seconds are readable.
7.03
